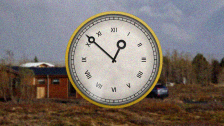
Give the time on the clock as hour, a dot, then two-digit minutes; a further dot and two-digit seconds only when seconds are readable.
12.52
